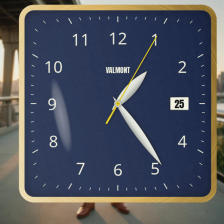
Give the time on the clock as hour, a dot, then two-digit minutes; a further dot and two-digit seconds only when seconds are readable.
1.24.05
